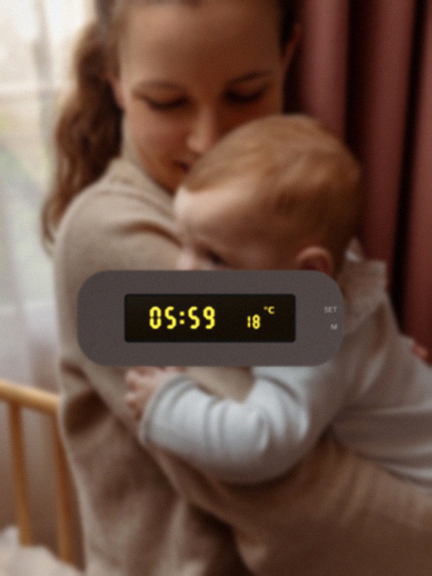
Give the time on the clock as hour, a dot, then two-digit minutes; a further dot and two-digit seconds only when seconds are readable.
5.59
